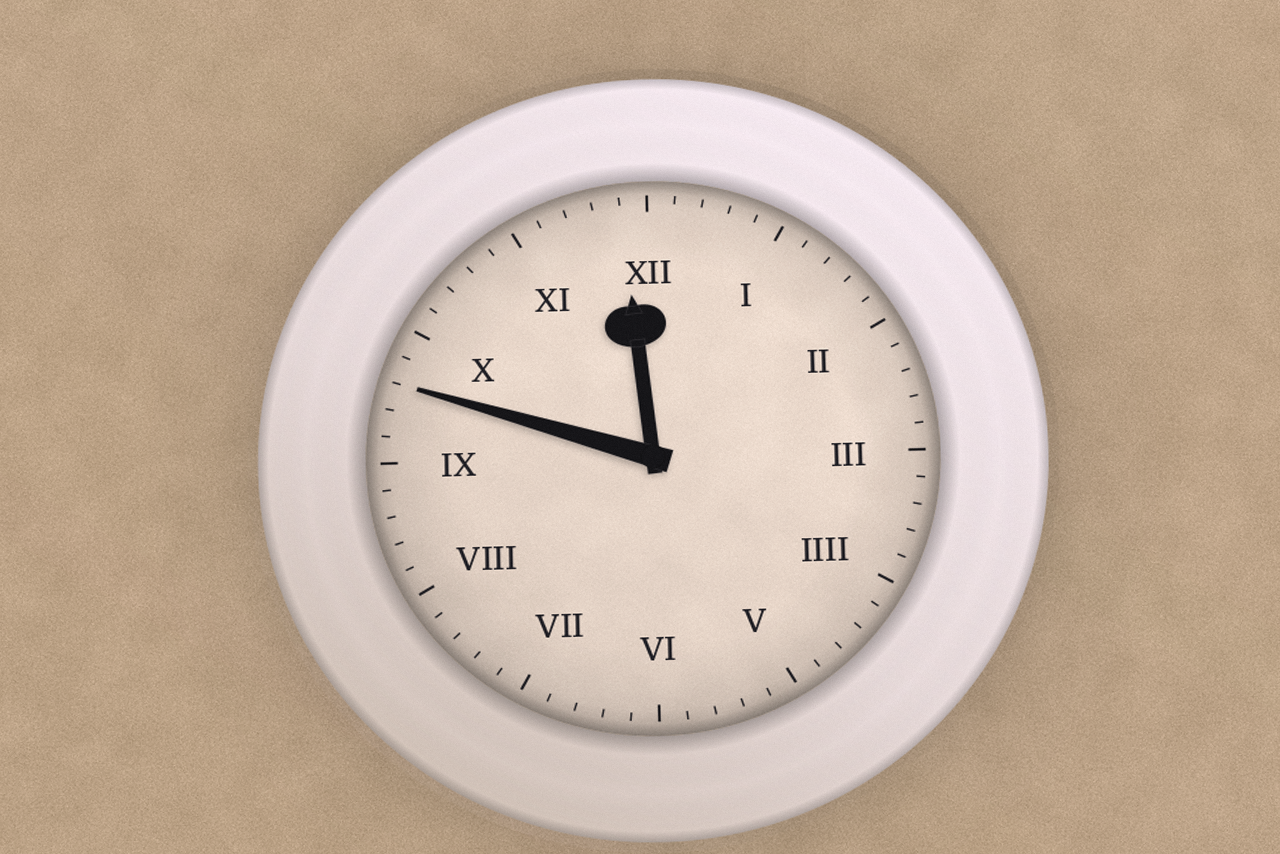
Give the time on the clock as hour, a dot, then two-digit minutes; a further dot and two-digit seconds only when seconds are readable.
11.48
